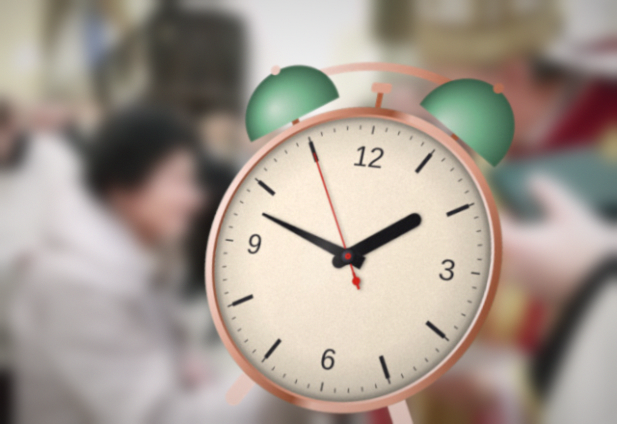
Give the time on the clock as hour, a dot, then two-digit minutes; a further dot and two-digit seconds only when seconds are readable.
1.47.55
